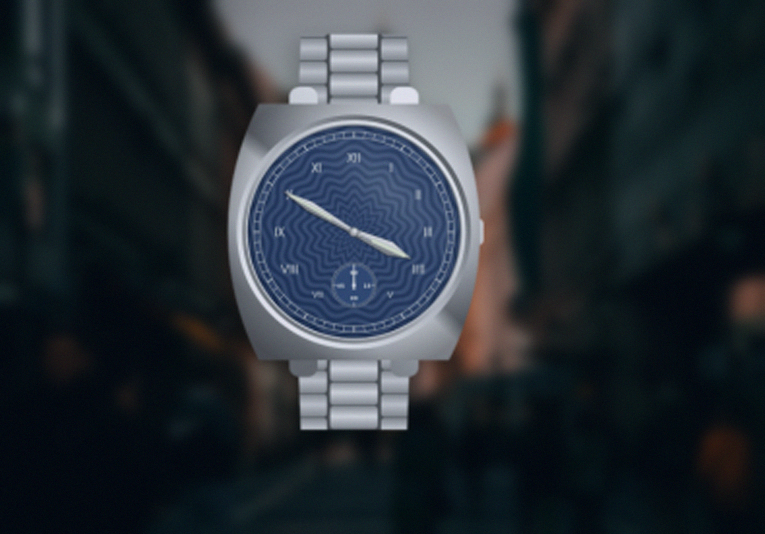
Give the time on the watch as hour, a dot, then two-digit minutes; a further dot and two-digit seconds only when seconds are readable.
3.50
